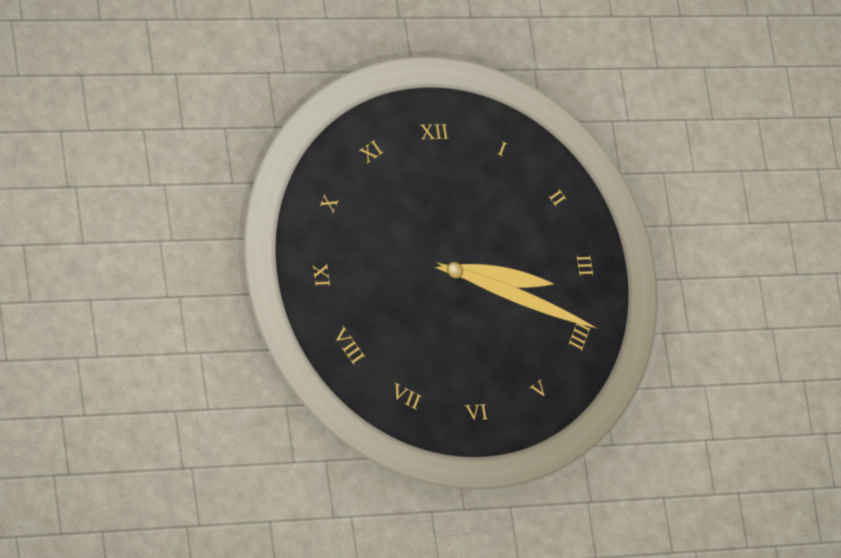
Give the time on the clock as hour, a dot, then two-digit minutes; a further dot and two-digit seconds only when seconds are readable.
3.19
